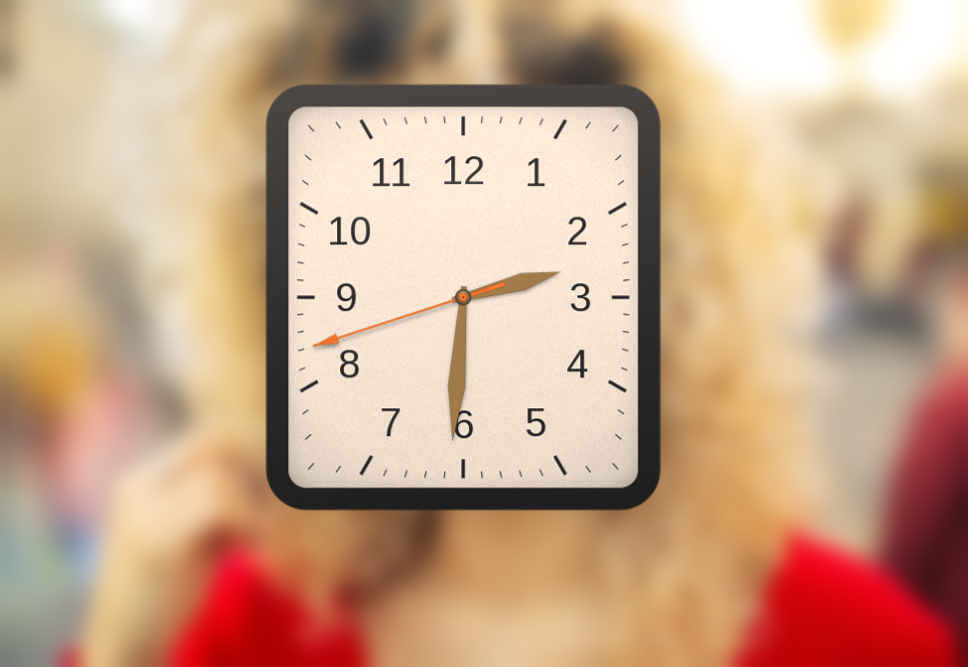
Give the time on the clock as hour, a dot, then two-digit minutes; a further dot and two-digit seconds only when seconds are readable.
2.30.42
